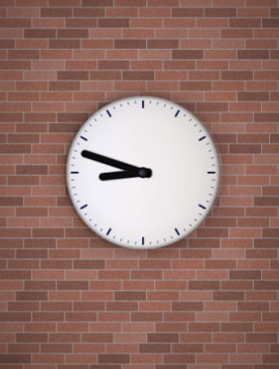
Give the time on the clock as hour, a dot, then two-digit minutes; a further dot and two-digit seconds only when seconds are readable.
8.48
